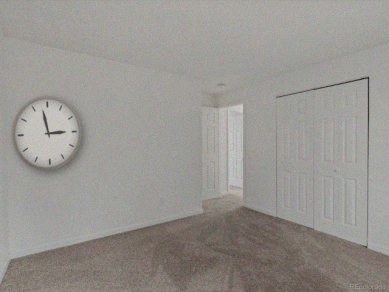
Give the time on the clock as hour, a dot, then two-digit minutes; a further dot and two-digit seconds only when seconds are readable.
2.58
